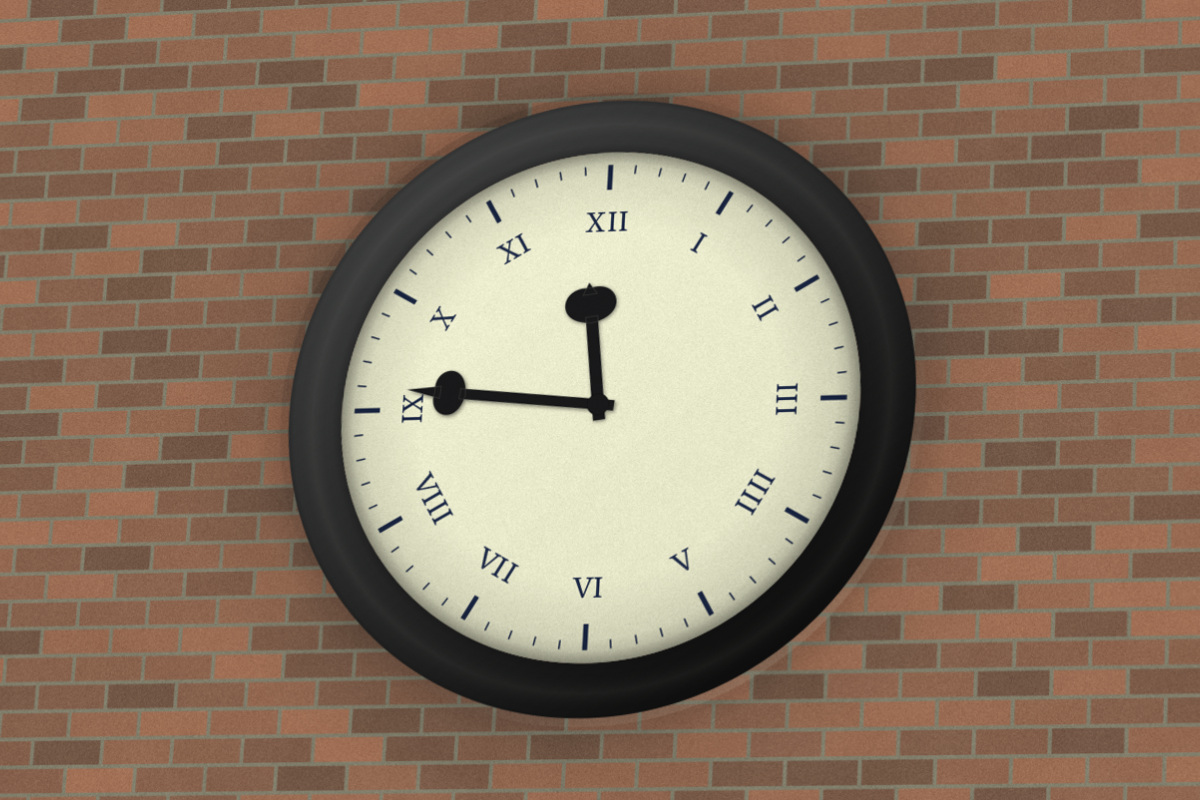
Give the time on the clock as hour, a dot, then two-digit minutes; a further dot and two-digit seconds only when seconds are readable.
11.46
